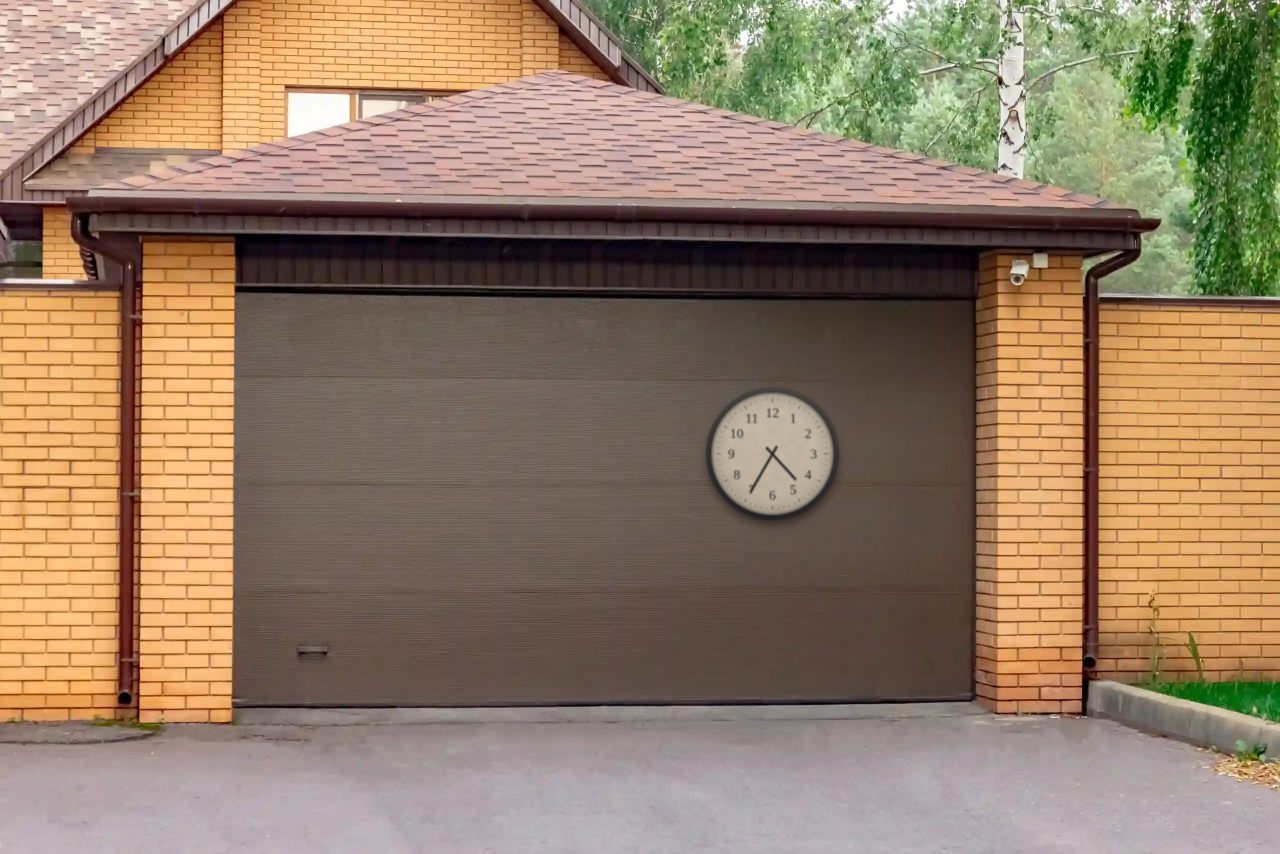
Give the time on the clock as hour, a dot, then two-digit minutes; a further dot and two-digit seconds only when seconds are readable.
4.35
